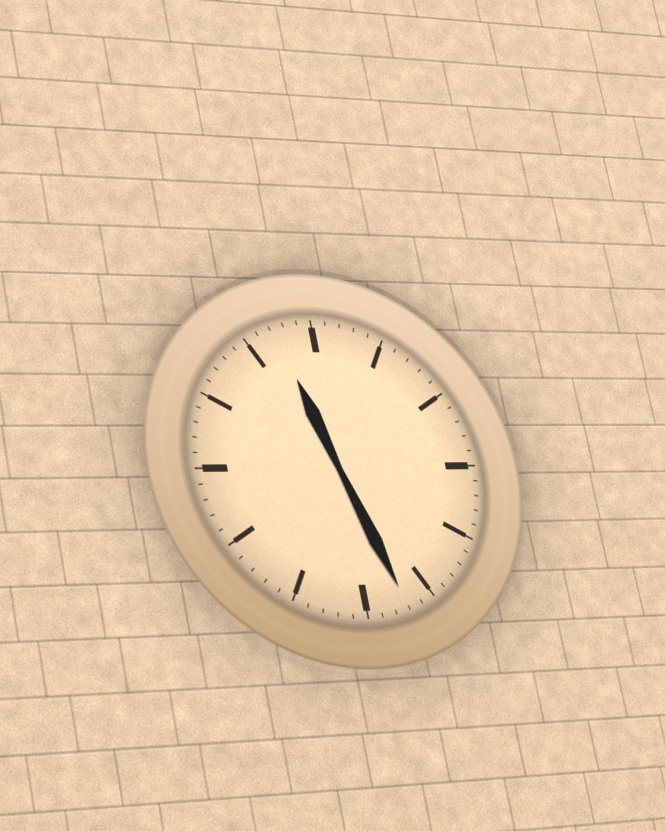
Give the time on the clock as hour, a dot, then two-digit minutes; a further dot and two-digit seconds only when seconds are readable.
11.27
